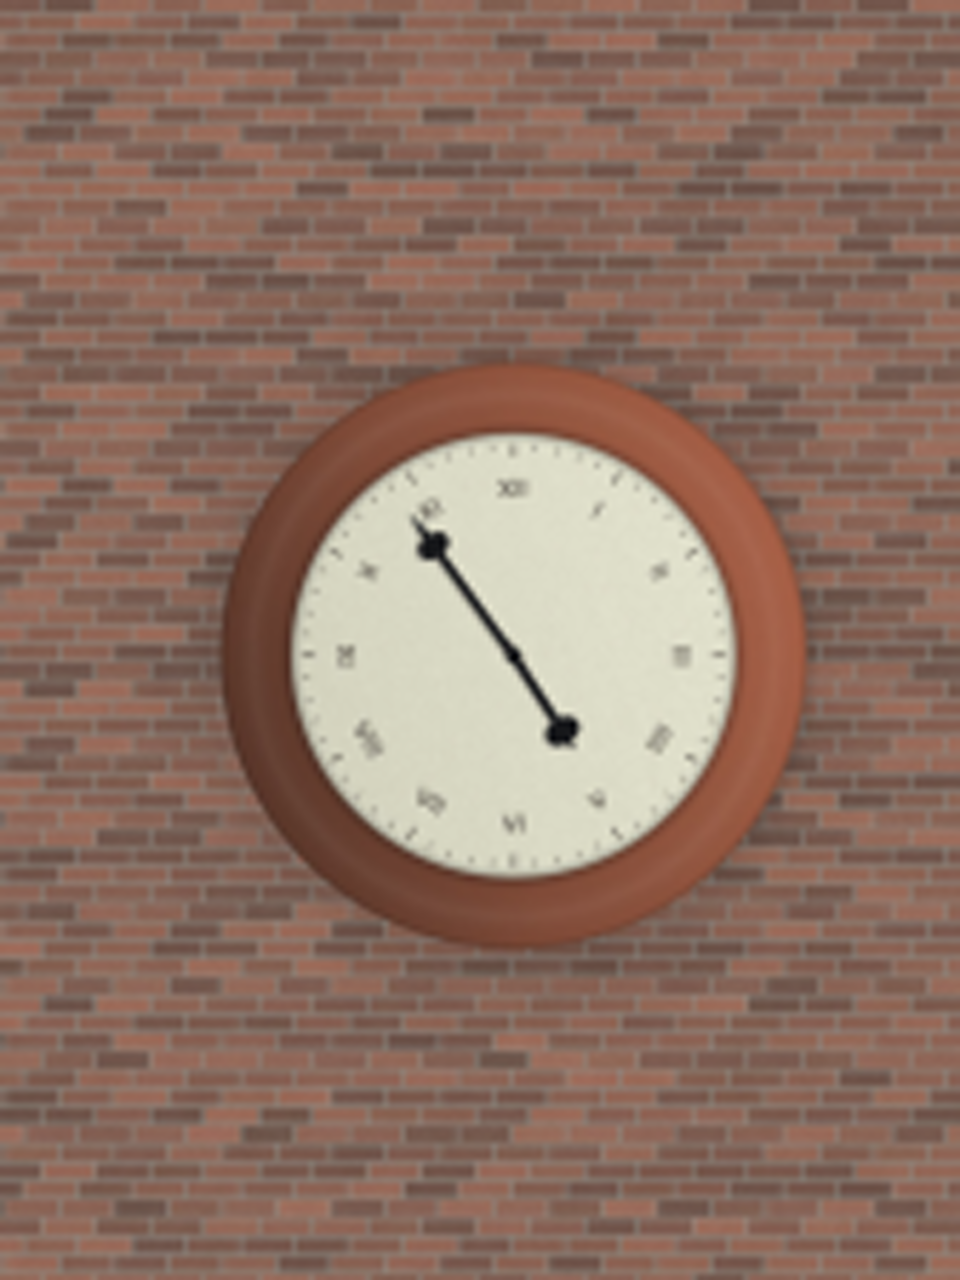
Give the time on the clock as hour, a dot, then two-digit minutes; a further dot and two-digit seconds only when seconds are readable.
4.54
